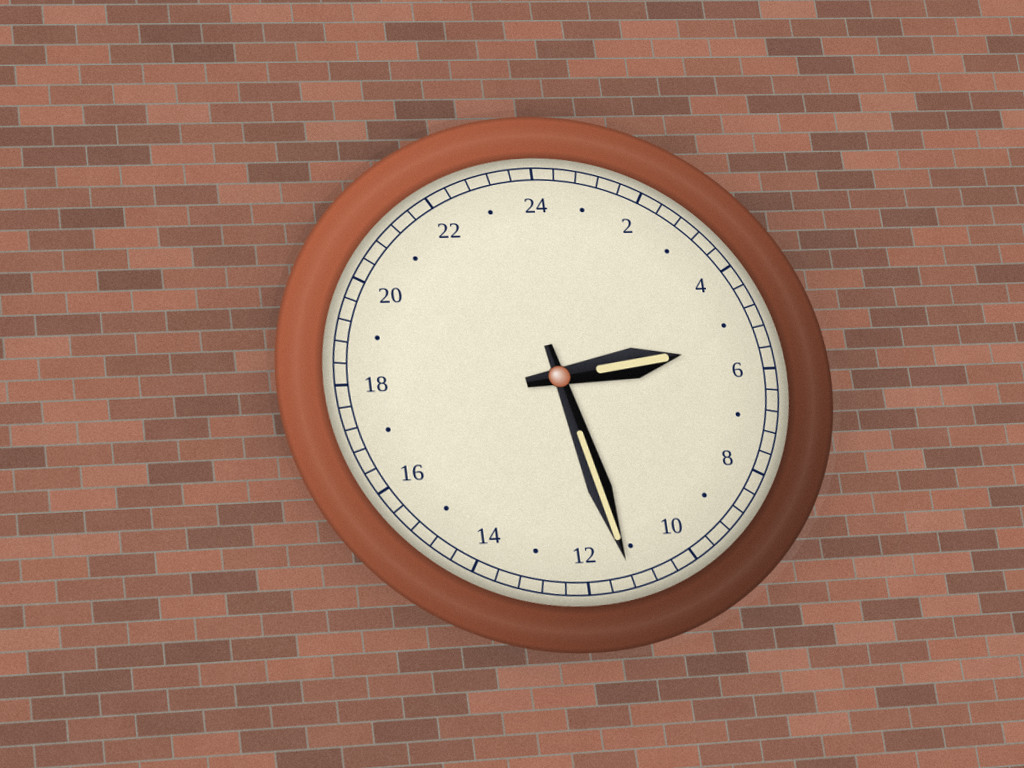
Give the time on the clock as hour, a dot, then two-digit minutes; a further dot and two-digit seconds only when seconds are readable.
5.28
